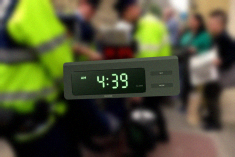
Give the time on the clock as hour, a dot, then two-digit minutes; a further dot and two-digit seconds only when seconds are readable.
4.39
